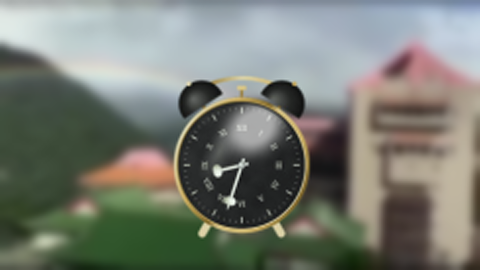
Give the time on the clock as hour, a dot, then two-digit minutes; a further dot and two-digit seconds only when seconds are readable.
8.33
